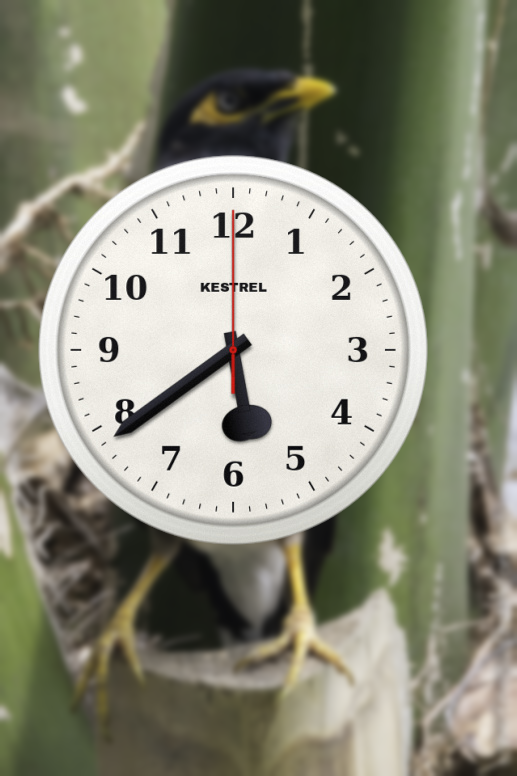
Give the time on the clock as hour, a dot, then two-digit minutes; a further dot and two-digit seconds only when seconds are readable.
5.39.00
